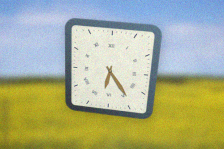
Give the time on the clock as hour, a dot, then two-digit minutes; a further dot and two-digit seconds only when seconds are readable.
6.24
